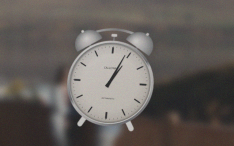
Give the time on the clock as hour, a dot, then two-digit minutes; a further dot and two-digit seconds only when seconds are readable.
1.04
